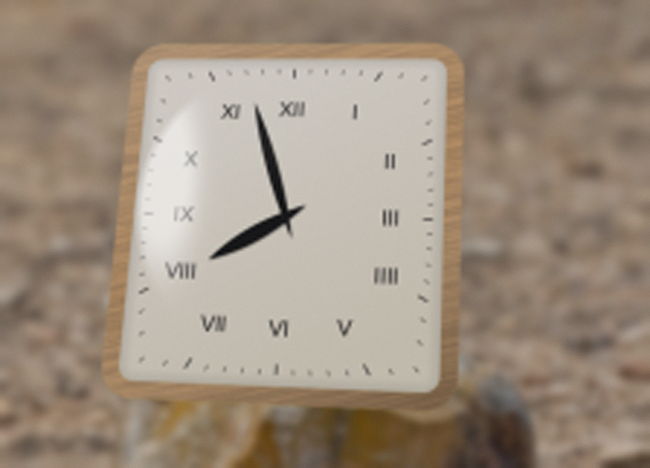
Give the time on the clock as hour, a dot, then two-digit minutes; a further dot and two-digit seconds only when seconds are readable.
7.57
